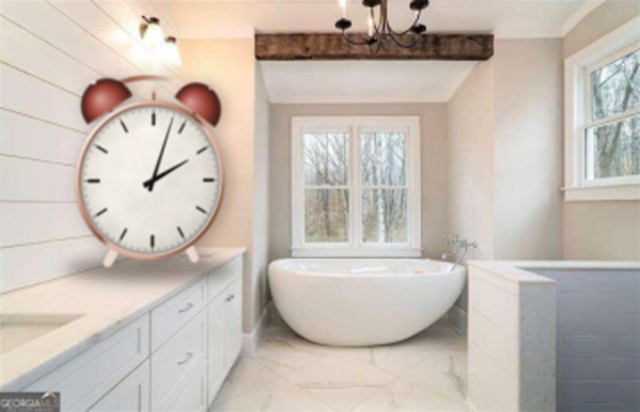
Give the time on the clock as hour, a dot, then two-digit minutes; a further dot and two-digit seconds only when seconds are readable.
2.03
